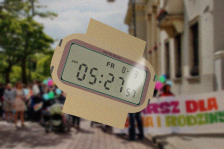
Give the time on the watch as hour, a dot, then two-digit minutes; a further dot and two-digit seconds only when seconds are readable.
5.27.57
